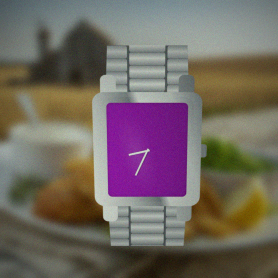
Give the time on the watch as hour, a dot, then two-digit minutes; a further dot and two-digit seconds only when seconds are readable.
8.34
